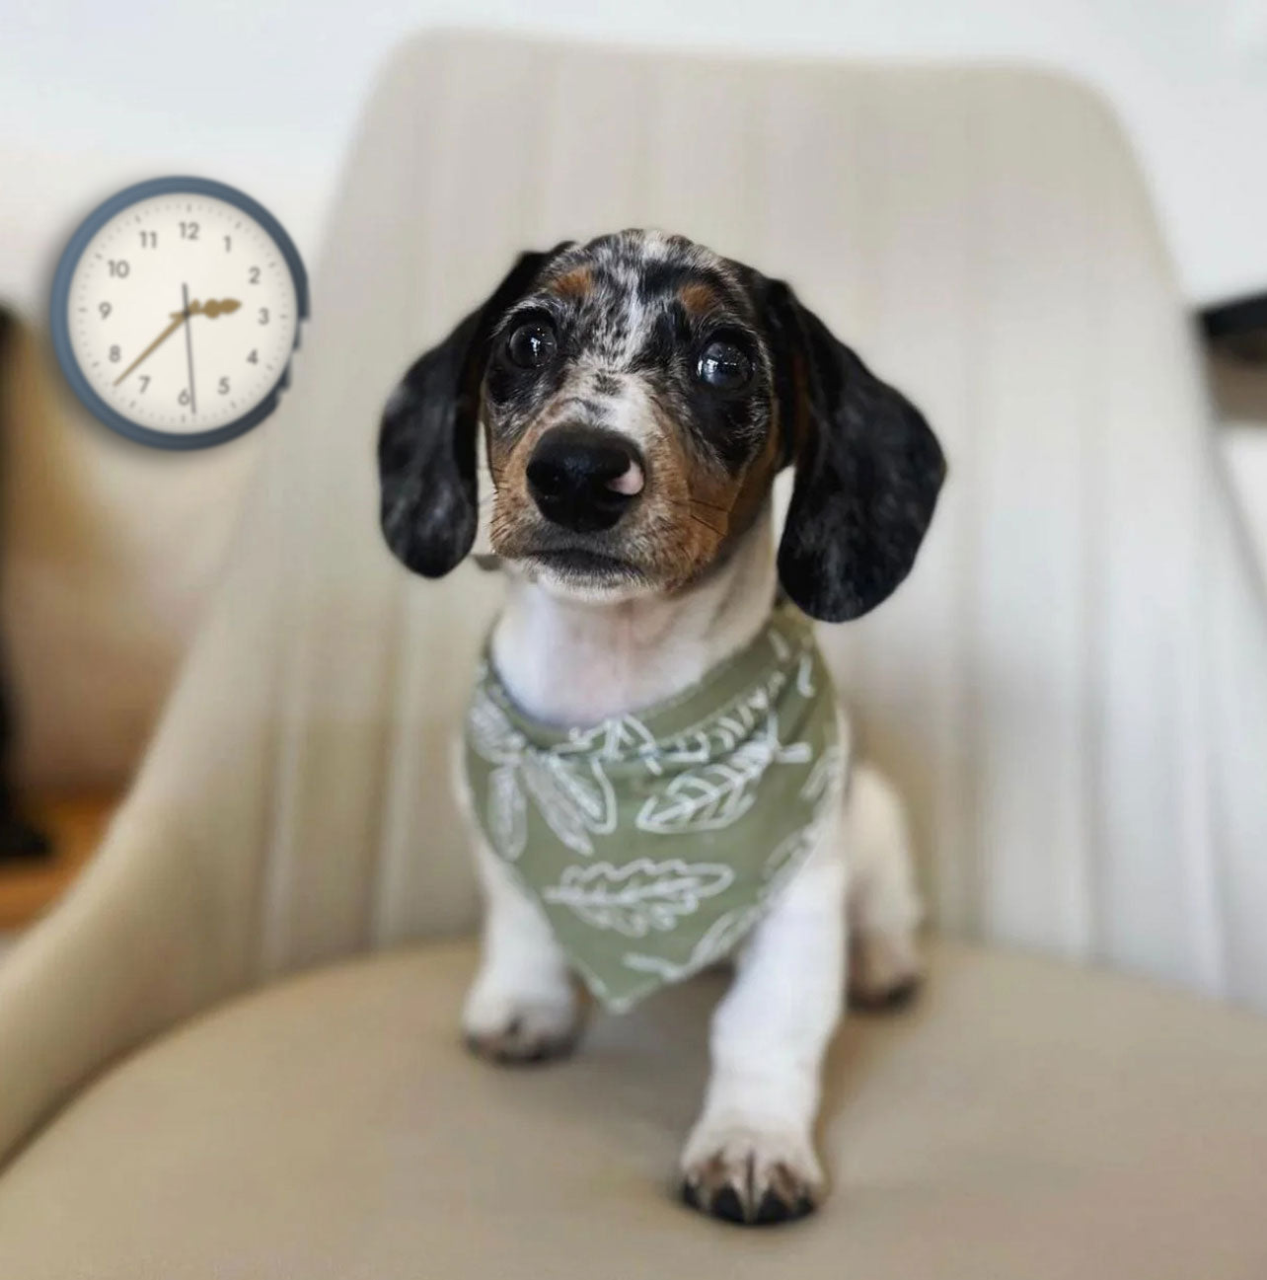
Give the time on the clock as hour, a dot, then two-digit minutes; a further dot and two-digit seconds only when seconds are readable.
2.37.29
